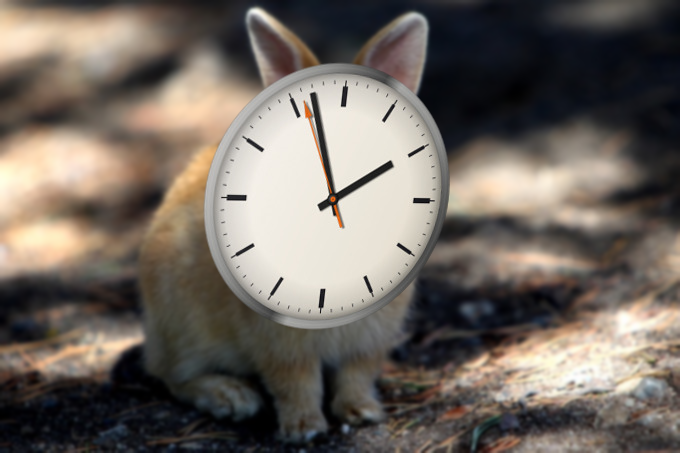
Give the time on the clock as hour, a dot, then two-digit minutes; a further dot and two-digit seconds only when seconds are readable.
1.56.56
